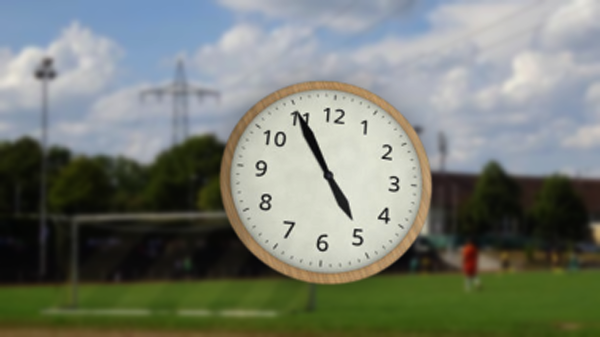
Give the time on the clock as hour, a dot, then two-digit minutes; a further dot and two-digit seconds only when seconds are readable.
4.55
